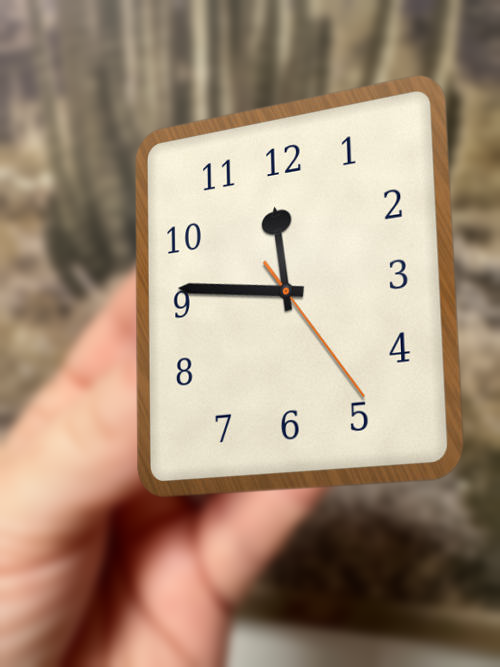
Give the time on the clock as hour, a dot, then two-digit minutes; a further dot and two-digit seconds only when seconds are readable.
11.46.24
